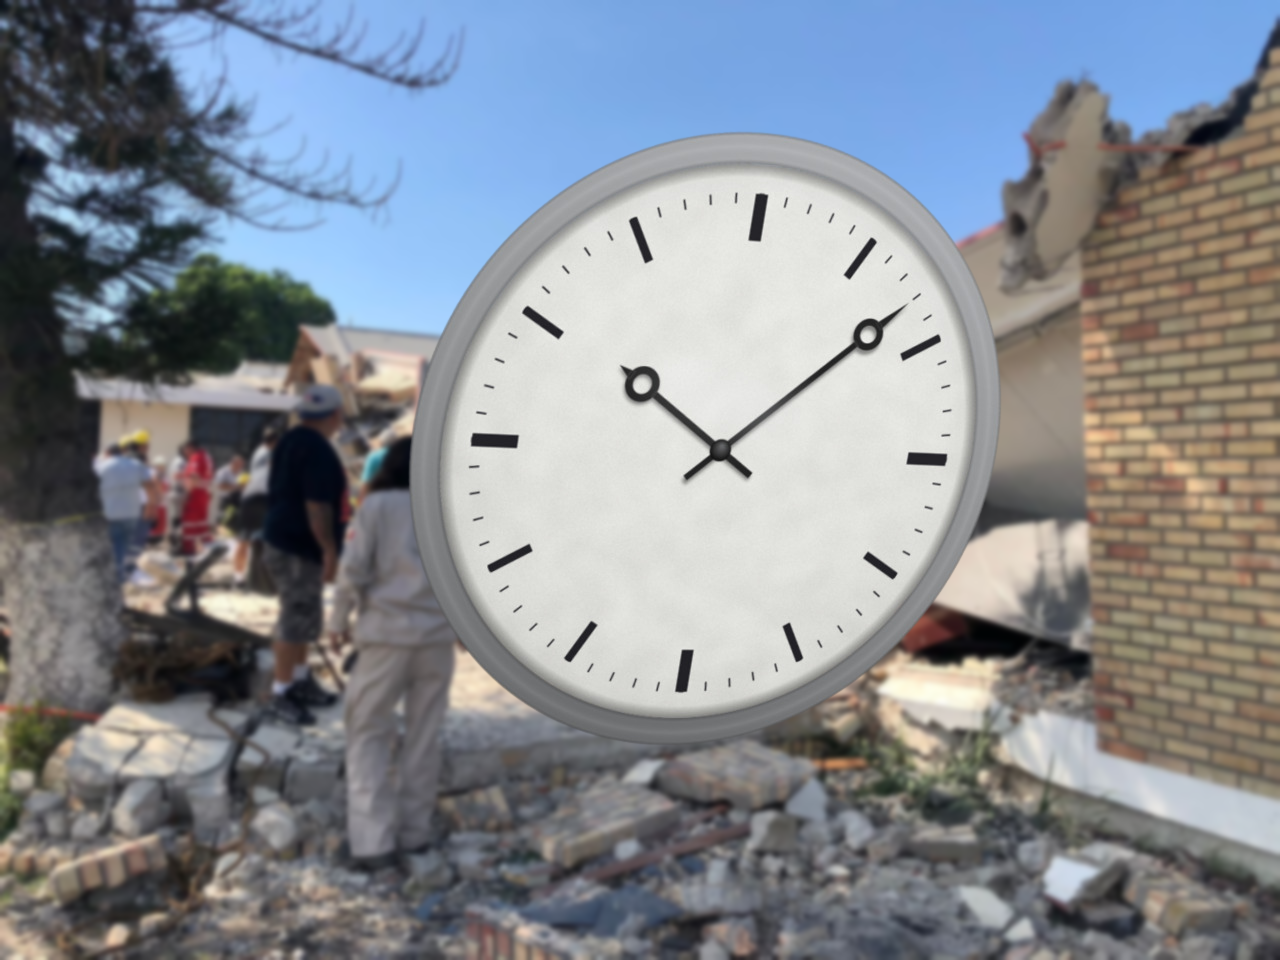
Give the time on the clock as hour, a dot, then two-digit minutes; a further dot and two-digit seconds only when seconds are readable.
10.08
